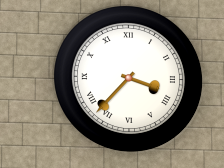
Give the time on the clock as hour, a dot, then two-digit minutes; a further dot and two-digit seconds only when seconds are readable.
3.37
